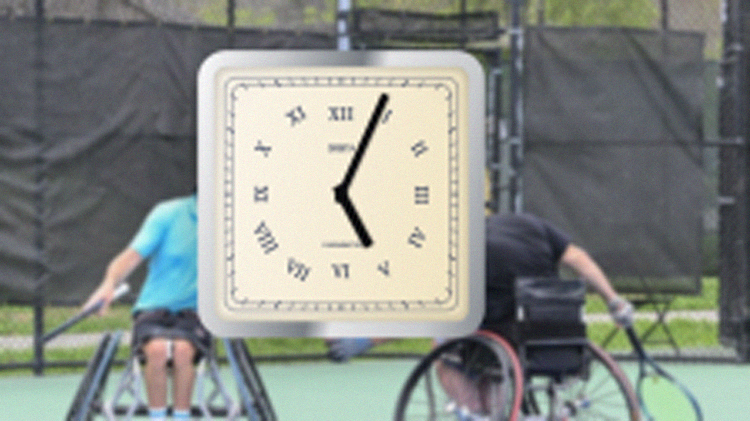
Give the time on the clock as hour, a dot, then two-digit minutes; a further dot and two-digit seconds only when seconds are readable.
5.04
